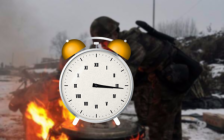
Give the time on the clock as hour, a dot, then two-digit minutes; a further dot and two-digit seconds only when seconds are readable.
3.16
